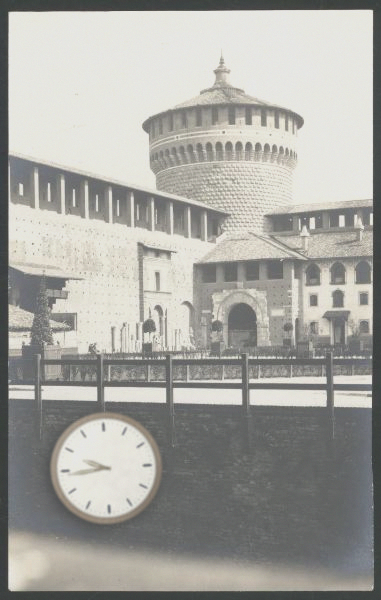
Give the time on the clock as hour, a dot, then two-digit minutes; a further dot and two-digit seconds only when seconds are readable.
9.44
